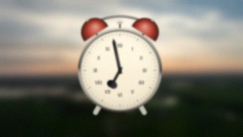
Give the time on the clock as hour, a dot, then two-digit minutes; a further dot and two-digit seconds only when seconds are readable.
6.58
